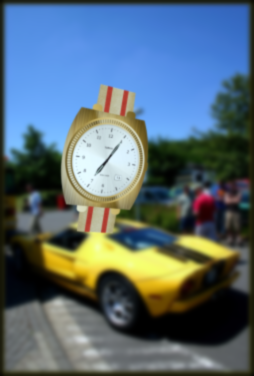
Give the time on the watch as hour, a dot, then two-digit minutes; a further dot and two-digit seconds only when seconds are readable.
7.05
